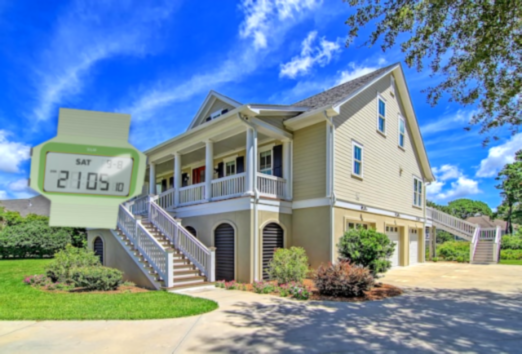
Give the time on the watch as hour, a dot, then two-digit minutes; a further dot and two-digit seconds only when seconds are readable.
21.05
